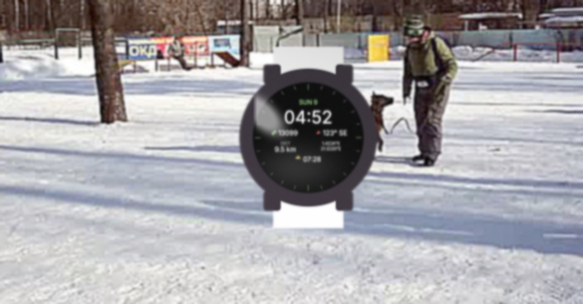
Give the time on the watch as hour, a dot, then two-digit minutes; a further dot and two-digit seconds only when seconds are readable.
4.52
